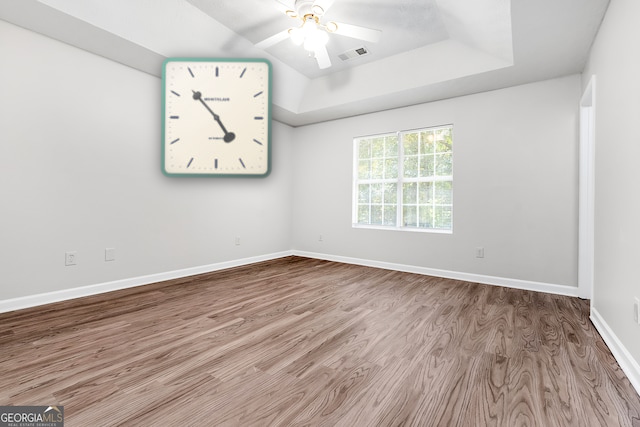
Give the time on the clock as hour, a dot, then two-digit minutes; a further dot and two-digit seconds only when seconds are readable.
4.53
